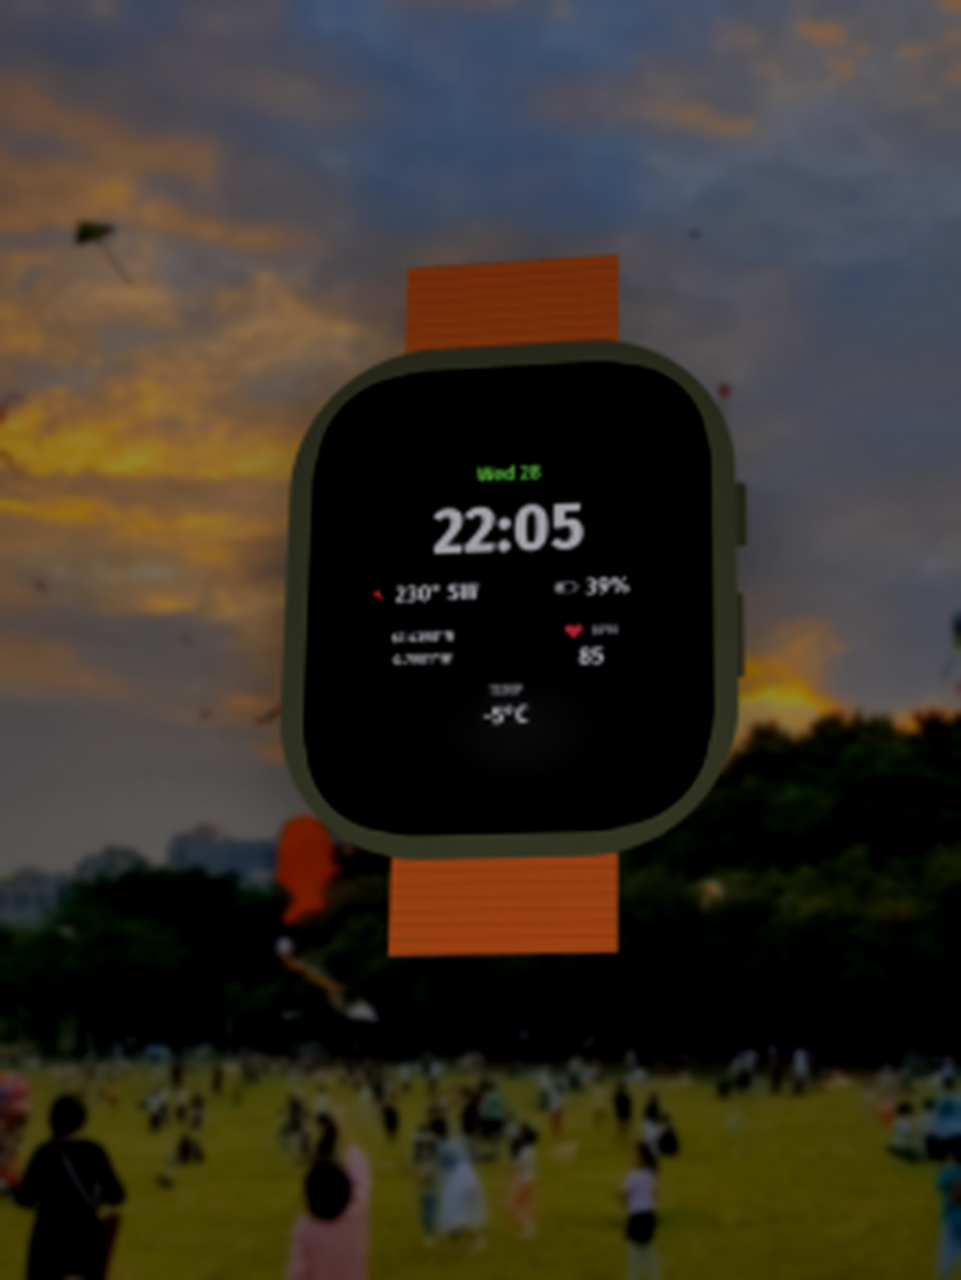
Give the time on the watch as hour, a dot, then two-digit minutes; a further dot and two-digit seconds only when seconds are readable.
22.05
